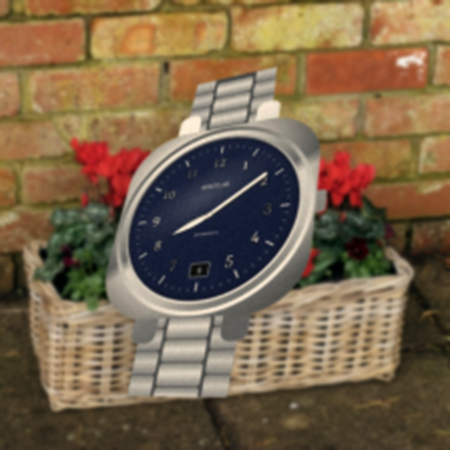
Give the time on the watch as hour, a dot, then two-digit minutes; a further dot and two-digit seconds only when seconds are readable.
8.09
